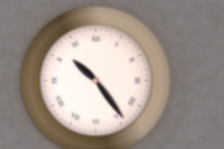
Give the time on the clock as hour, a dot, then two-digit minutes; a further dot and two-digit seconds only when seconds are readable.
10.24
